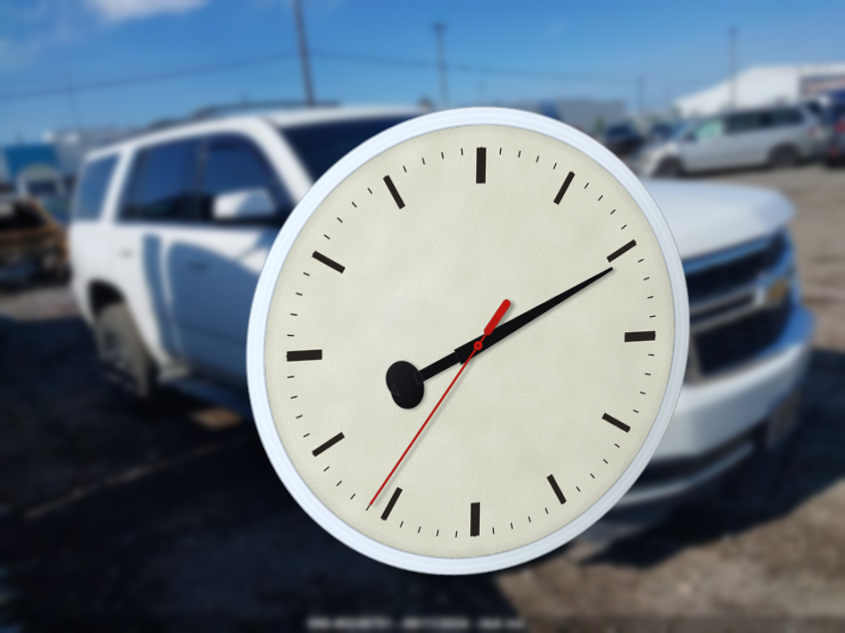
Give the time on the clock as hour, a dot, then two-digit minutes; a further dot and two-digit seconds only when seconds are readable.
8.10.36
